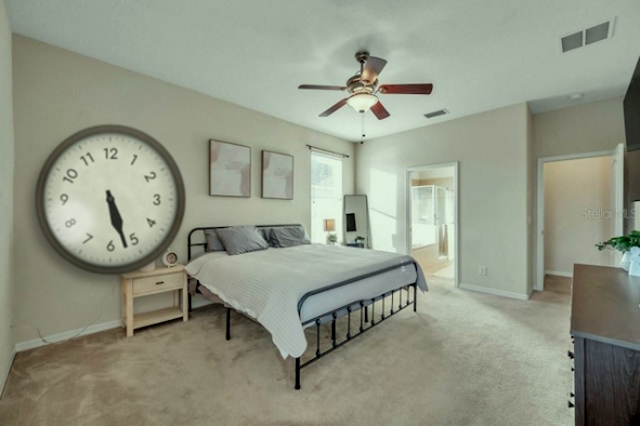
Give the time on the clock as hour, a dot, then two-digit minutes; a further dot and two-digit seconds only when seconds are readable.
5.27
